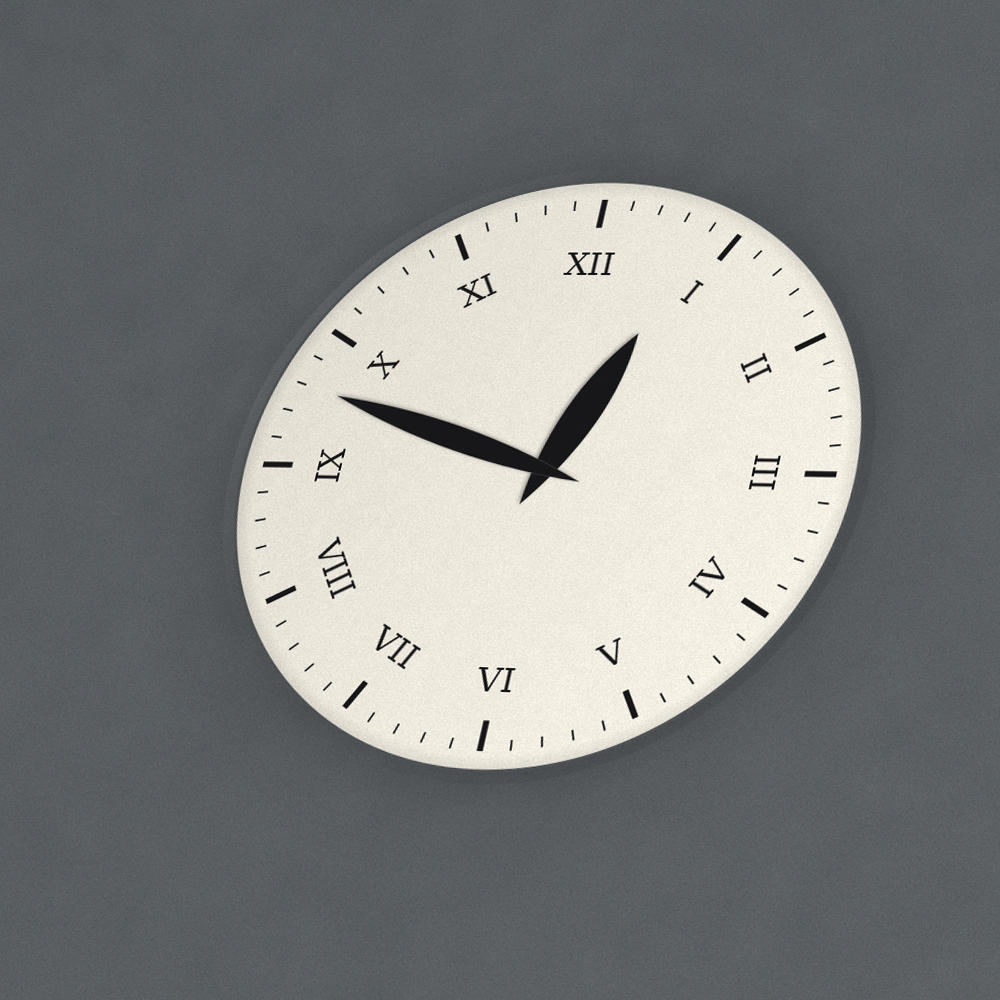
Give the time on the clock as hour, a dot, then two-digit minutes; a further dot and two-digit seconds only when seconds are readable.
12.48
